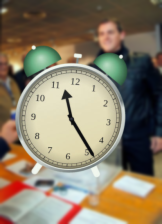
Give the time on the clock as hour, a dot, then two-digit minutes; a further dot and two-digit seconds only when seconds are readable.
11.24
